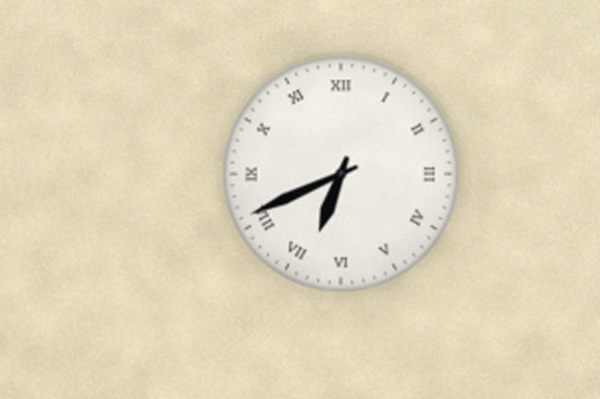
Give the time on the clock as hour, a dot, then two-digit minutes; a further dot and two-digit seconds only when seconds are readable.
6.41
